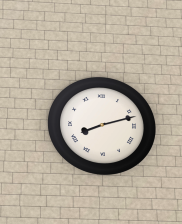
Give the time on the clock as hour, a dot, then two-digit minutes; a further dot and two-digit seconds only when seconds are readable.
8.12
